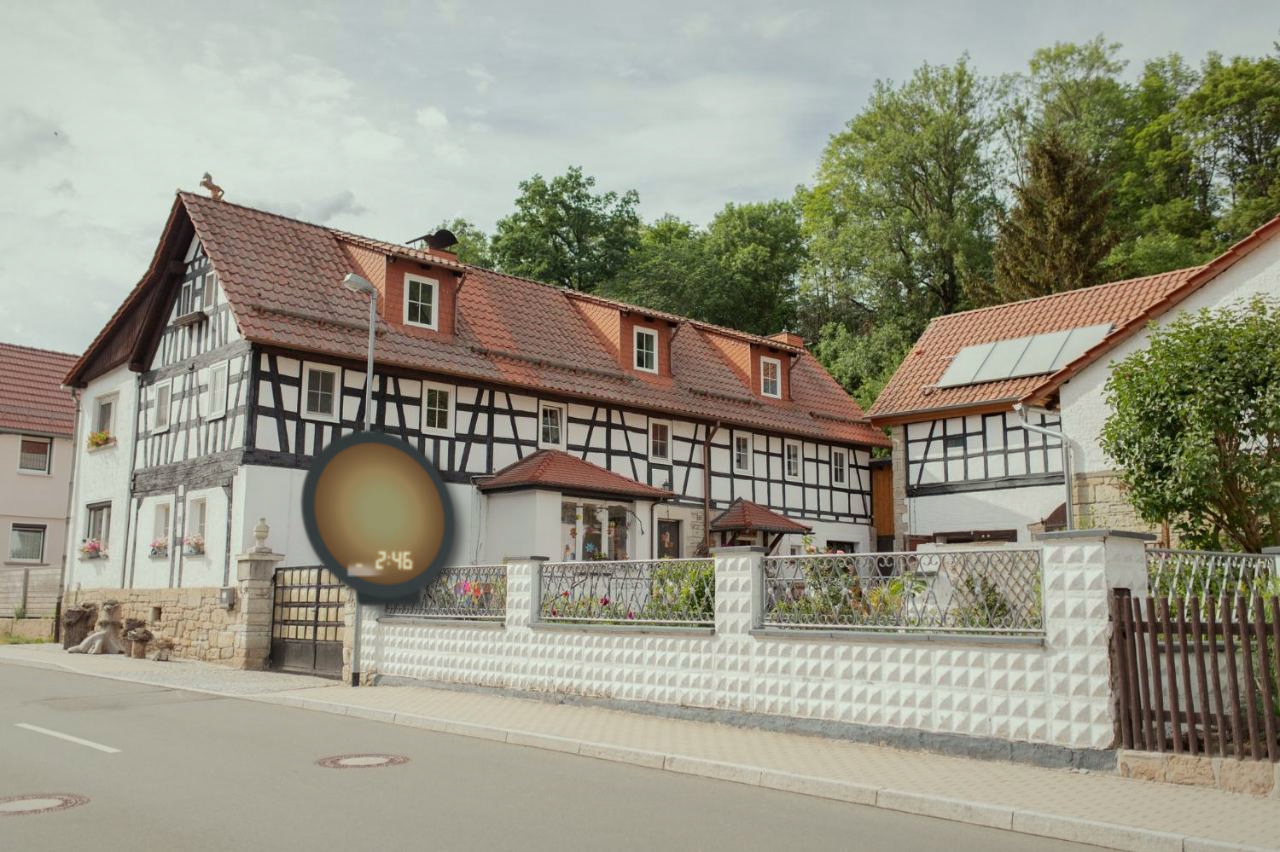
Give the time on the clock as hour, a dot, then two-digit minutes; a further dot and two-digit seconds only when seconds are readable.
2.46
